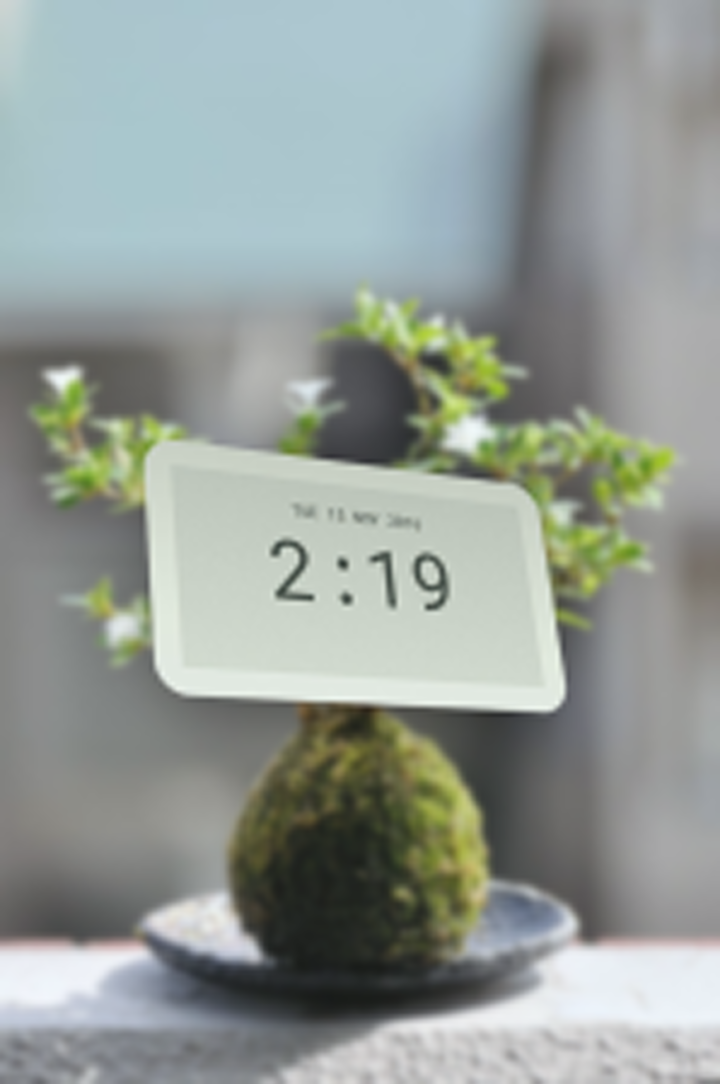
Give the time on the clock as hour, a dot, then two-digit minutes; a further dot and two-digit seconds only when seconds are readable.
2.19
